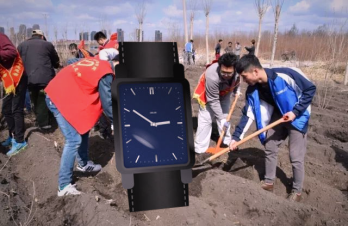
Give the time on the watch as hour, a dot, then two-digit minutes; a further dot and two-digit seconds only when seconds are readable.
2.51
